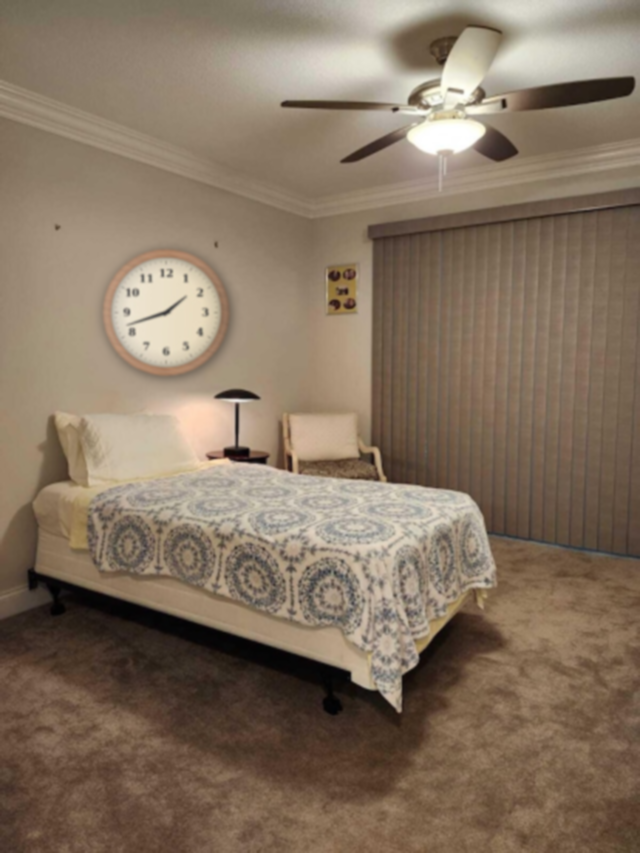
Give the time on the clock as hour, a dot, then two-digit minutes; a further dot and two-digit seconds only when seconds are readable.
1.42
